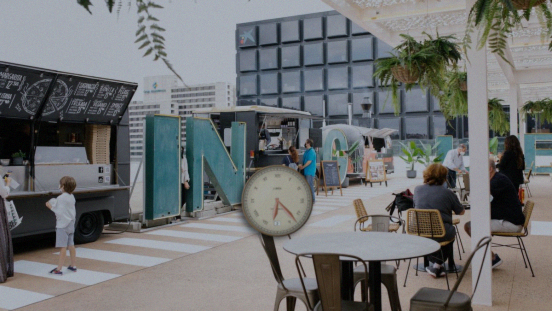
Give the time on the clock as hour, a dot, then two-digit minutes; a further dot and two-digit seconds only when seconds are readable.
6.23
